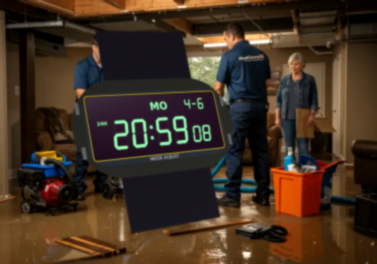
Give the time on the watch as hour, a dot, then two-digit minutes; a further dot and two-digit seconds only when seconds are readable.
20.59.08
